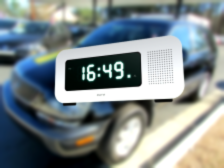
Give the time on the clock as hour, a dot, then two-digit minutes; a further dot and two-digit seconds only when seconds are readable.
16.49
